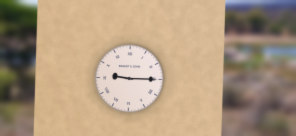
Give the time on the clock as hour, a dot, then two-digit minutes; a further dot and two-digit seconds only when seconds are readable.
9.15
